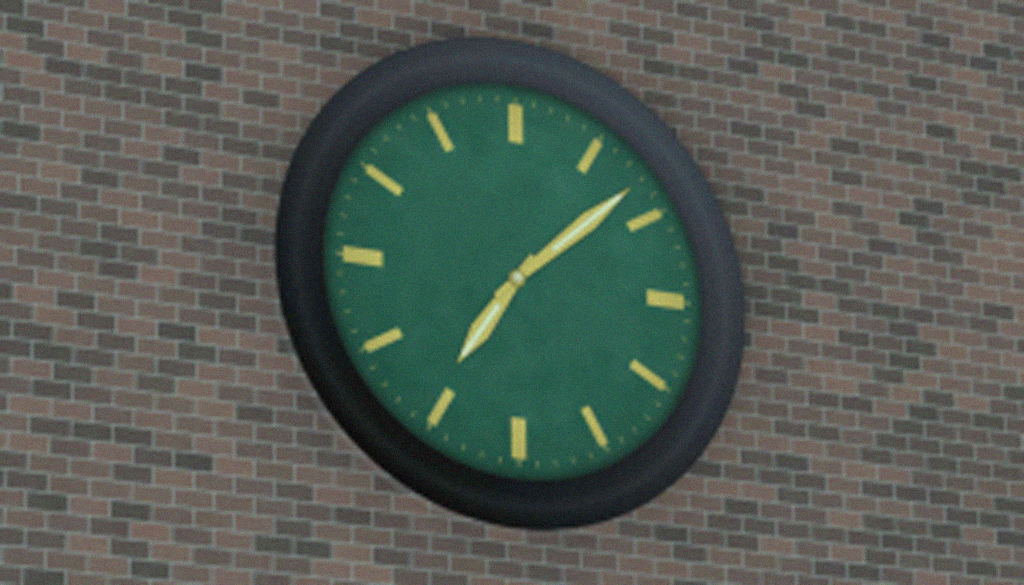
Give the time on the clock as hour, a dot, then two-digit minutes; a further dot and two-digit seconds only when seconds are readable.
7.08
